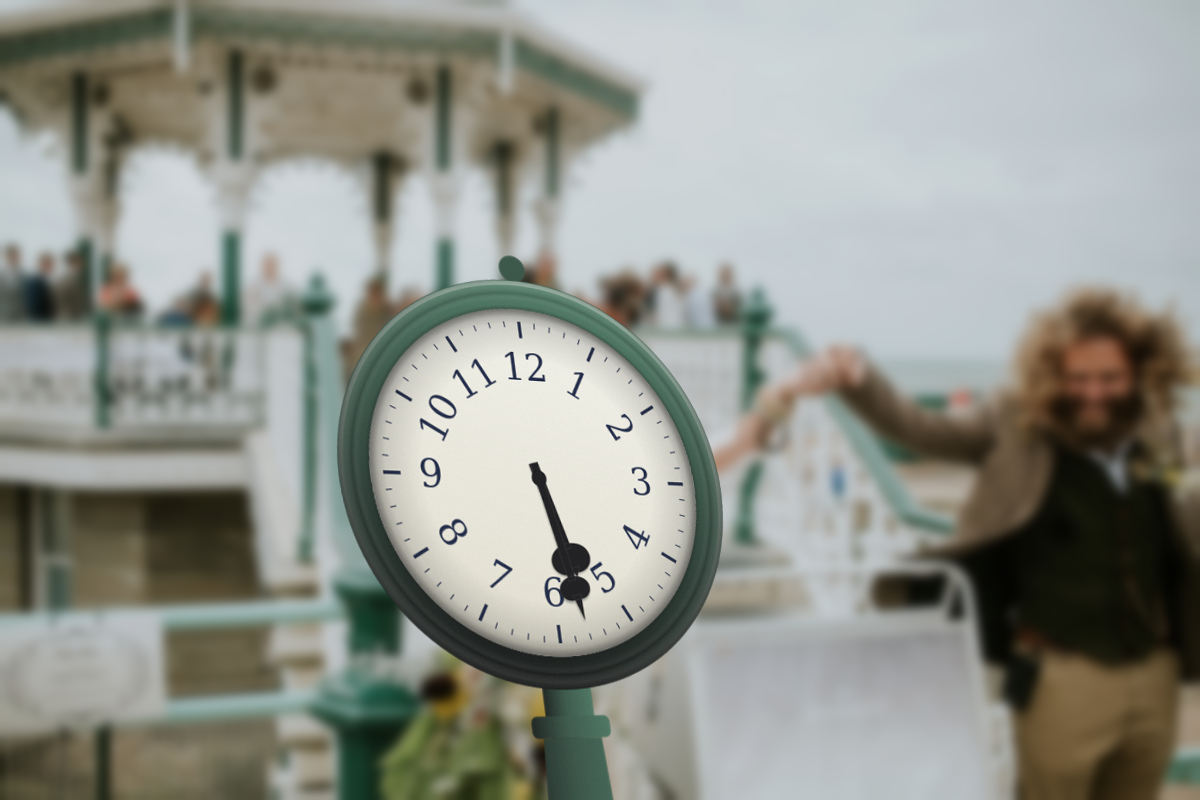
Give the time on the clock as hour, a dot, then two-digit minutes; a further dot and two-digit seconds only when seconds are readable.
5.28
